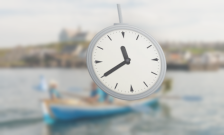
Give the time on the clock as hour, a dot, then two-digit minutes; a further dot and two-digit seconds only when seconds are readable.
11.40
